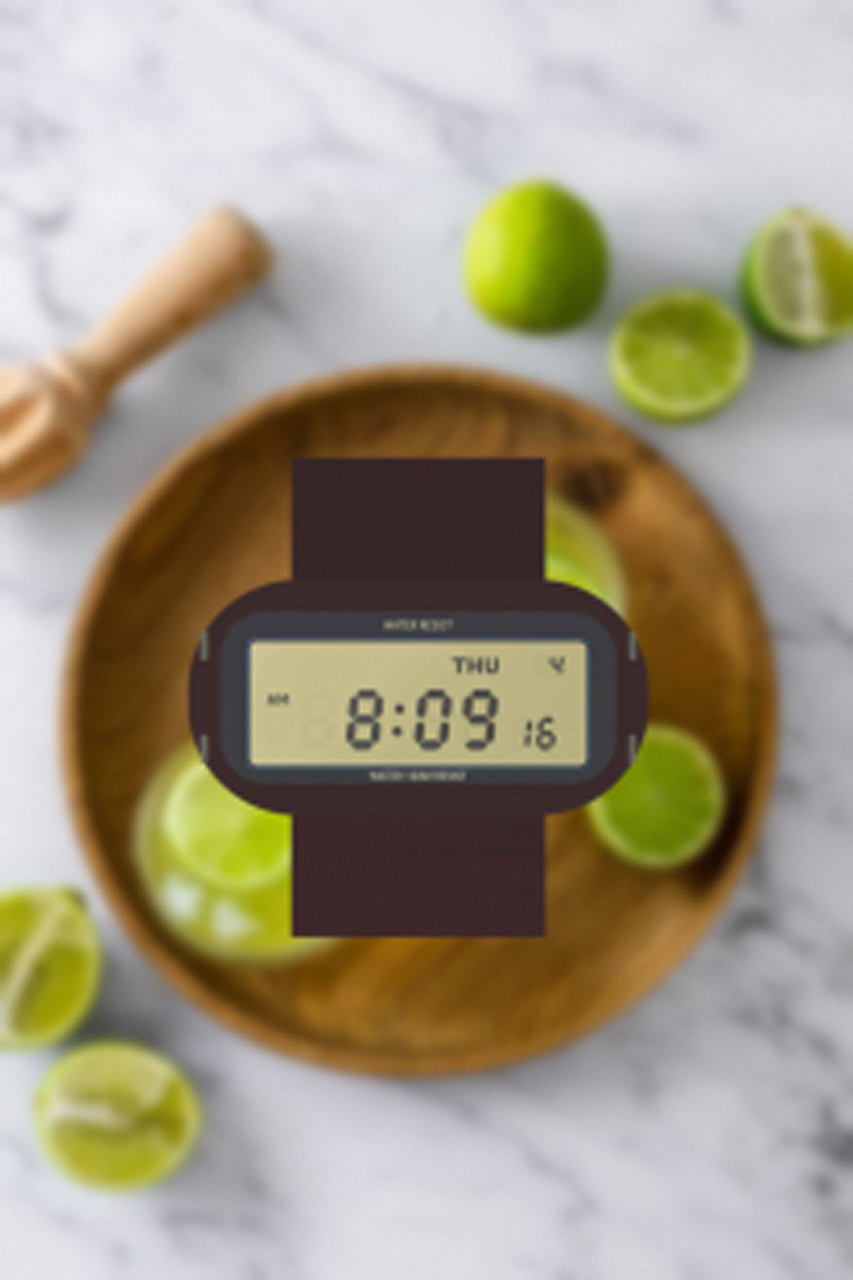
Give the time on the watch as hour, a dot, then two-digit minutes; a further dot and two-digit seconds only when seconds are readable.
8.09.16
